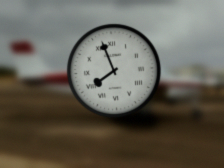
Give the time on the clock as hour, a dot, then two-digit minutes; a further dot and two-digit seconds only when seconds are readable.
7.57
